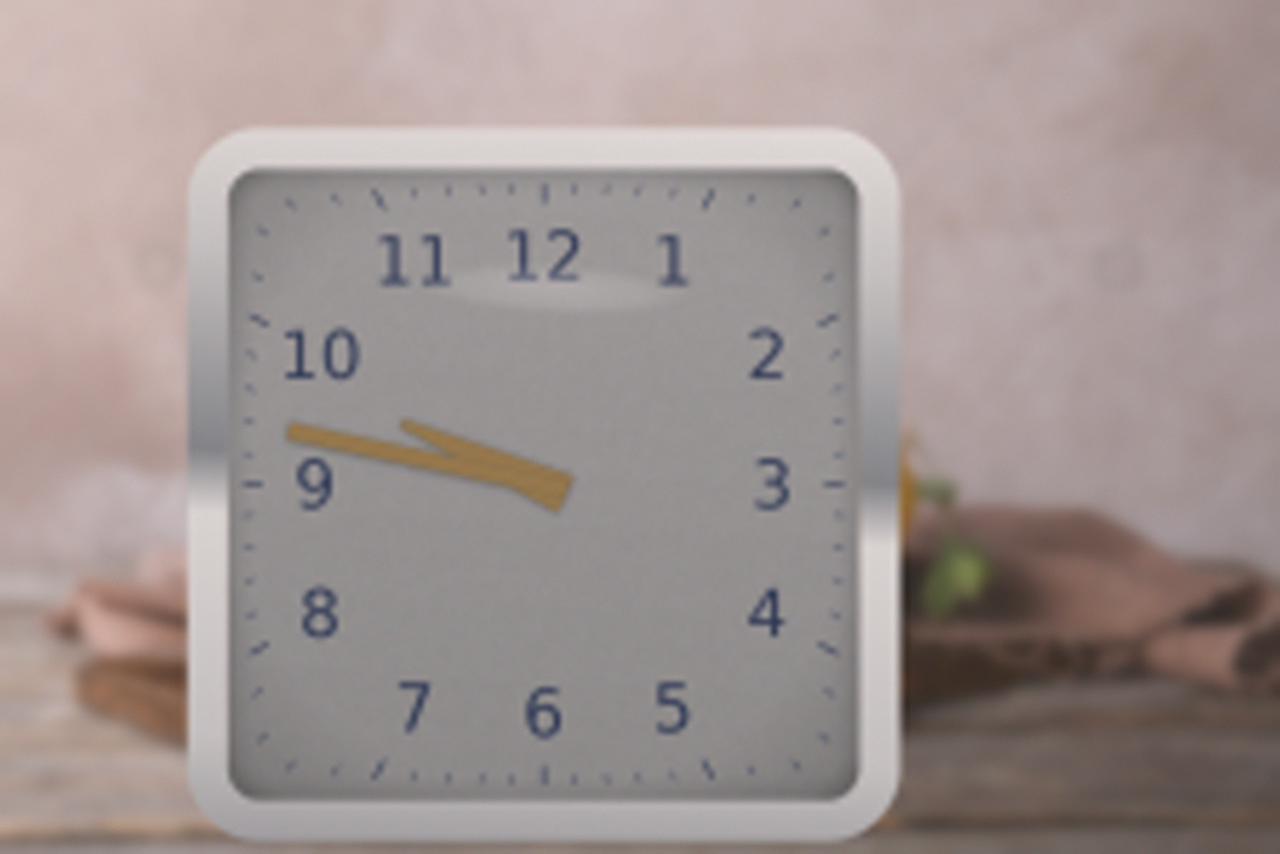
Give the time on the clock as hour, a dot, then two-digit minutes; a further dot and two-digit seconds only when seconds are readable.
9.47
